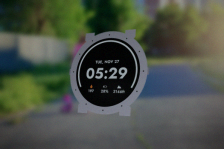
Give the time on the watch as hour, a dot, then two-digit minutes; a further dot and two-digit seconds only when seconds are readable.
5.29
